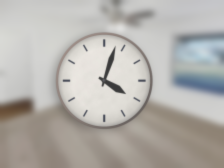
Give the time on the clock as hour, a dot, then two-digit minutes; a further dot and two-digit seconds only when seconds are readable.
4.03
